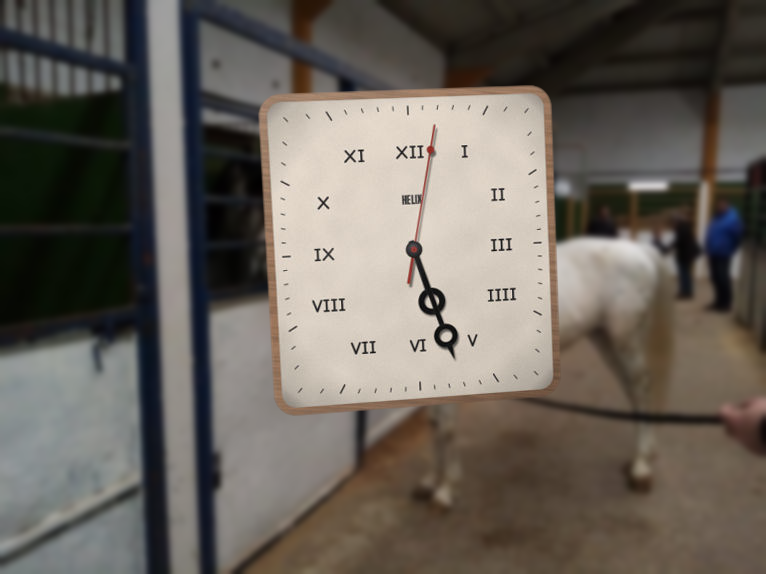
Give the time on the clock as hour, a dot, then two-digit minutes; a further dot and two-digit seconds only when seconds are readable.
5.27.02
